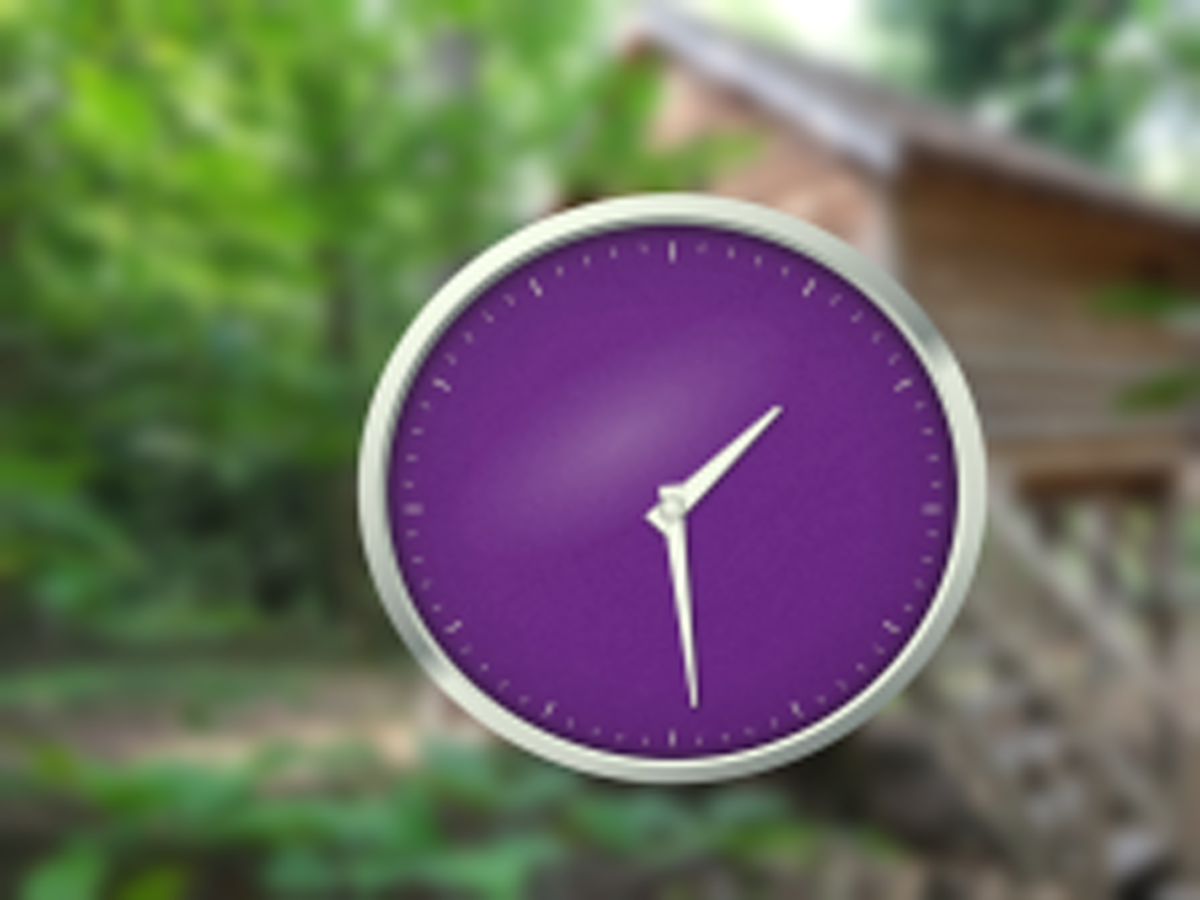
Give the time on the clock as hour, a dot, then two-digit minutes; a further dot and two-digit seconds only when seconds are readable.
1.29
